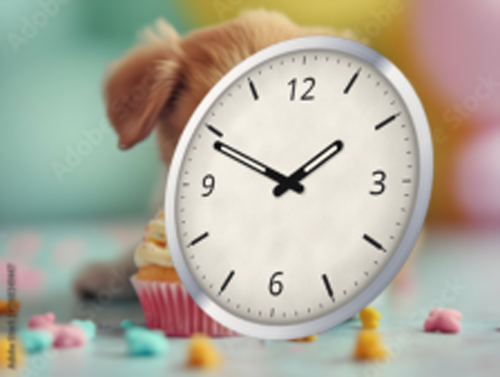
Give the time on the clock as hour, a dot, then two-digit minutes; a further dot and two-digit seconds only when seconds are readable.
1.49
